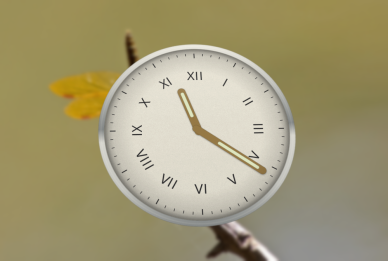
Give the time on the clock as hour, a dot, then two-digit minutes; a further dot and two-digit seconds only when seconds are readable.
11.21
